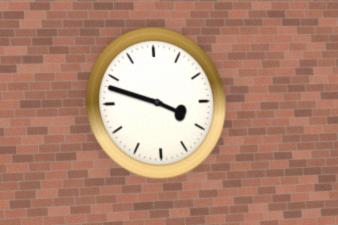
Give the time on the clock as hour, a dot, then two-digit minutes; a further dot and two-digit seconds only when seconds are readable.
3.48
